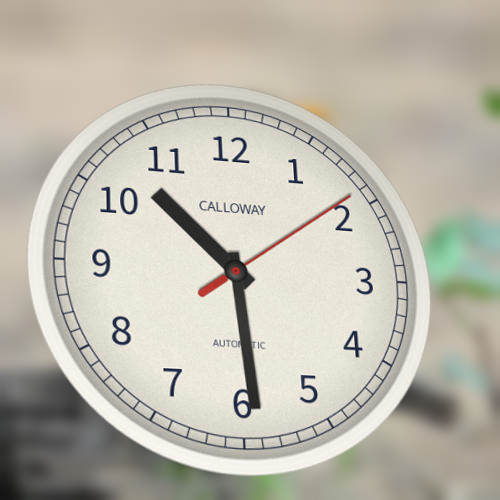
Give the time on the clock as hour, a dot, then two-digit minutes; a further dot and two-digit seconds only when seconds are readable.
10.29.09
